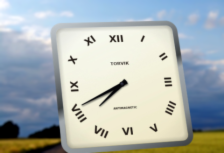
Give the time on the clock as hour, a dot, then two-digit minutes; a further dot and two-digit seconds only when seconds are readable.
7.41
